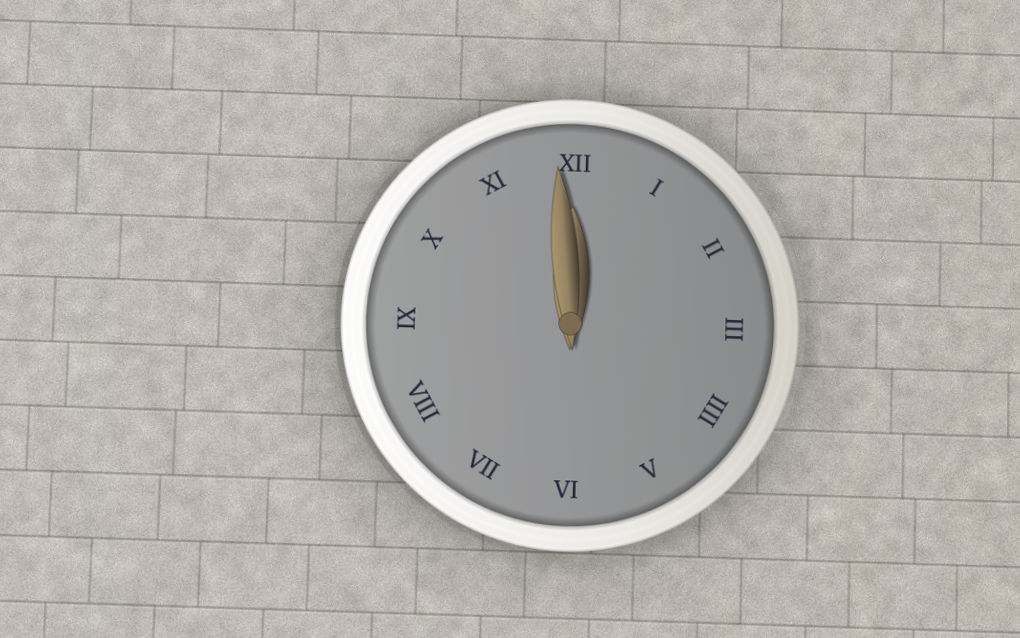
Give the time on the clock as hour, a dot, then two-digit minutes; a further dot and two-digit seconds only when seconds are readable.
11.59
